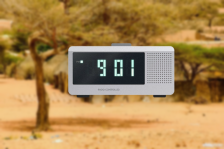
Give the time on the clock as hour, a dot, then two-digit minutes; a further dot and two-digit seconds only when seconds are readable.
9.01
